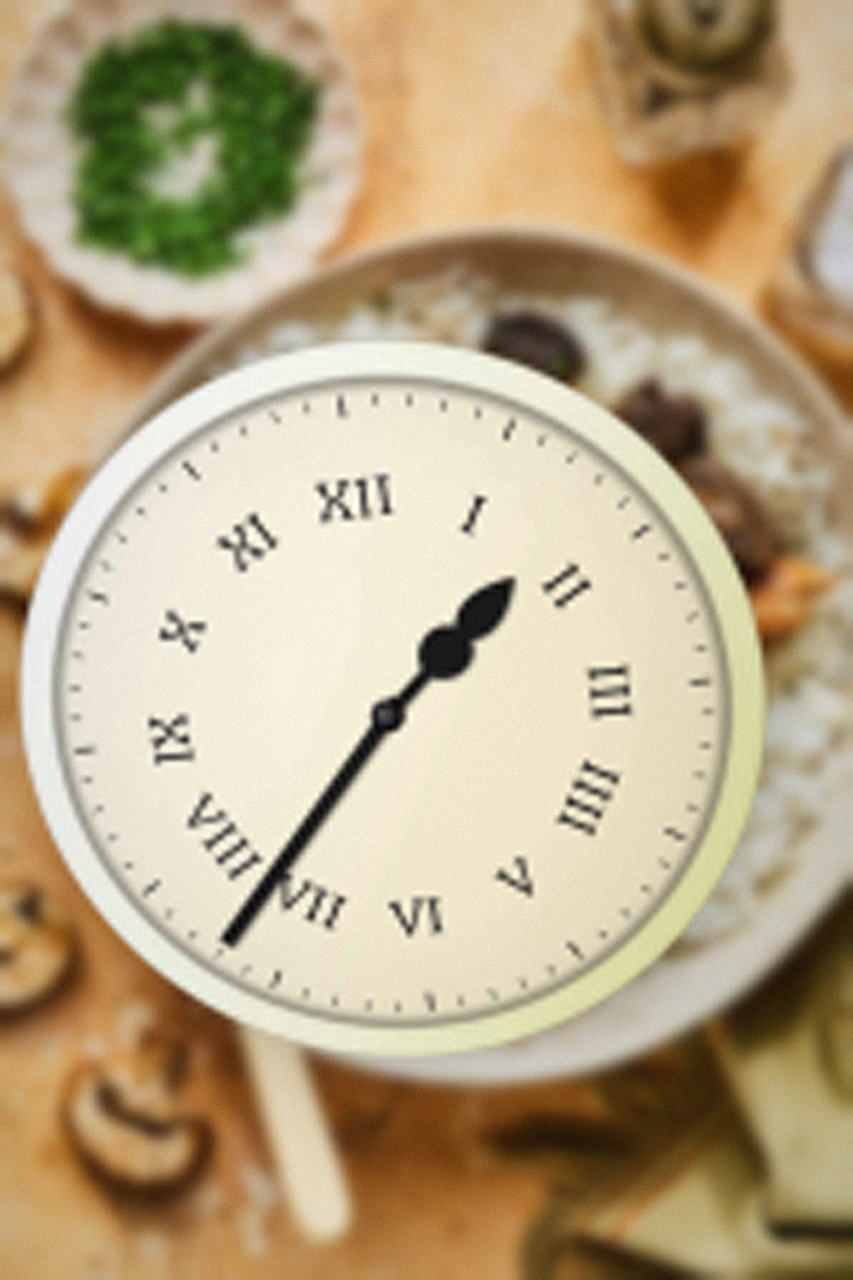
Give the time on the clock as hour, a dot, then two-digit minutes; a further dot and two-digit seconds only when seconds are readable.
1.37
